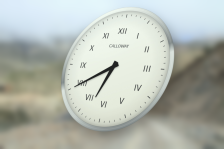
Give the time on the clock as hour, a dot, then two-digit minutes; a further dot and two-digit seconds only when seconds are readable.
6.40
